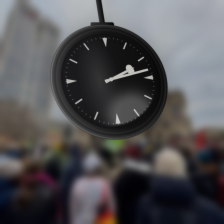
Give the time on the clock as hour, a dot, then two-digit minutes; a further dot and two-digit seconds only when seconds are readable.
2.13
